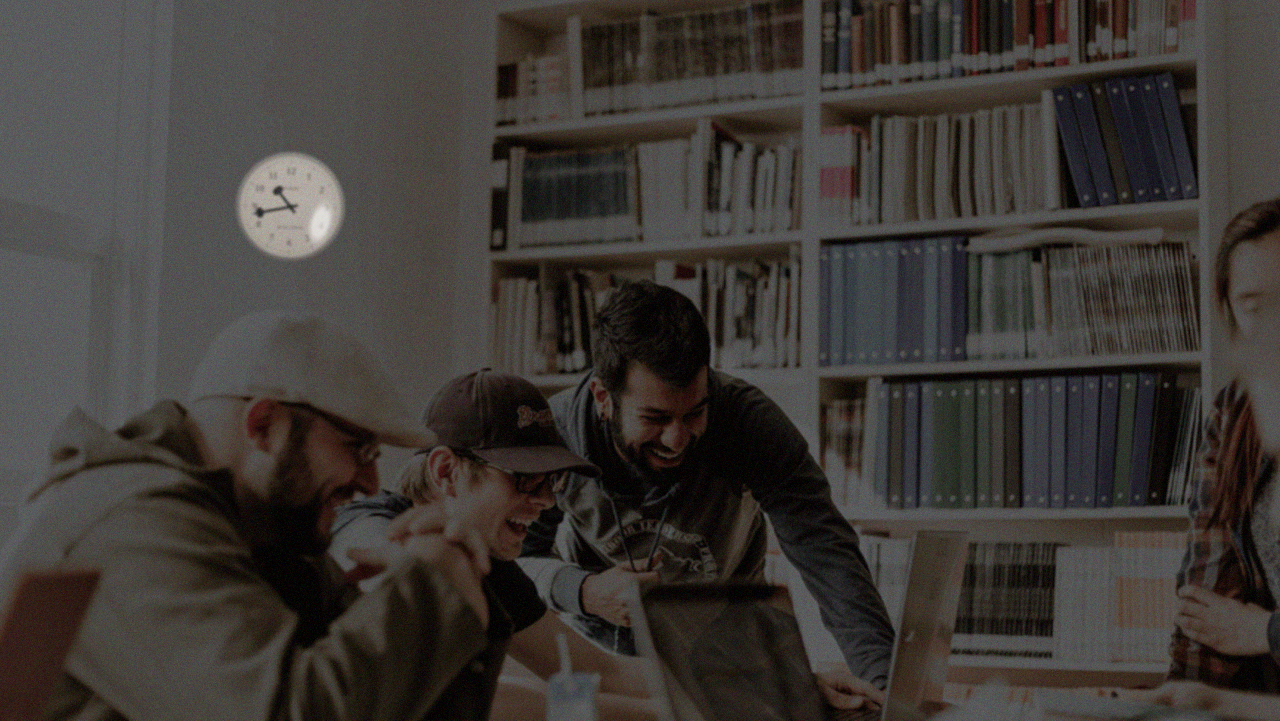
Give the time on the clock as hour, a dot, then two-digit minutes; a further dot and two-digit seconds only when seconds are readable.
10.43
